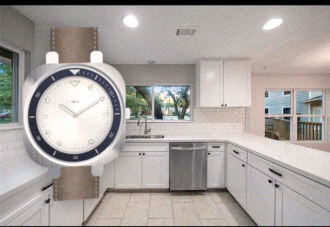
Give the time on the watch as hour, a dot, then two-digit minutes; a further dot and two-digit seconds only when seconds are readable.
10.10
